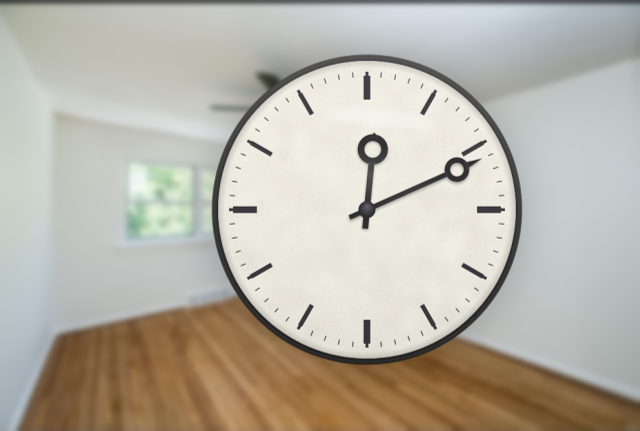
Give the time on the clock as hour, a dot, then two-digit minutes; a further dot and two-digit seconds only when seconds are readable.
12.11
